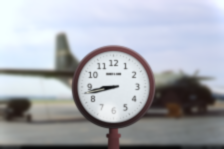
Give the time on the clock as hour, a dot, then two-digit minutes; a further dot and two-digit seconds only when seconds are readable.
8.43
